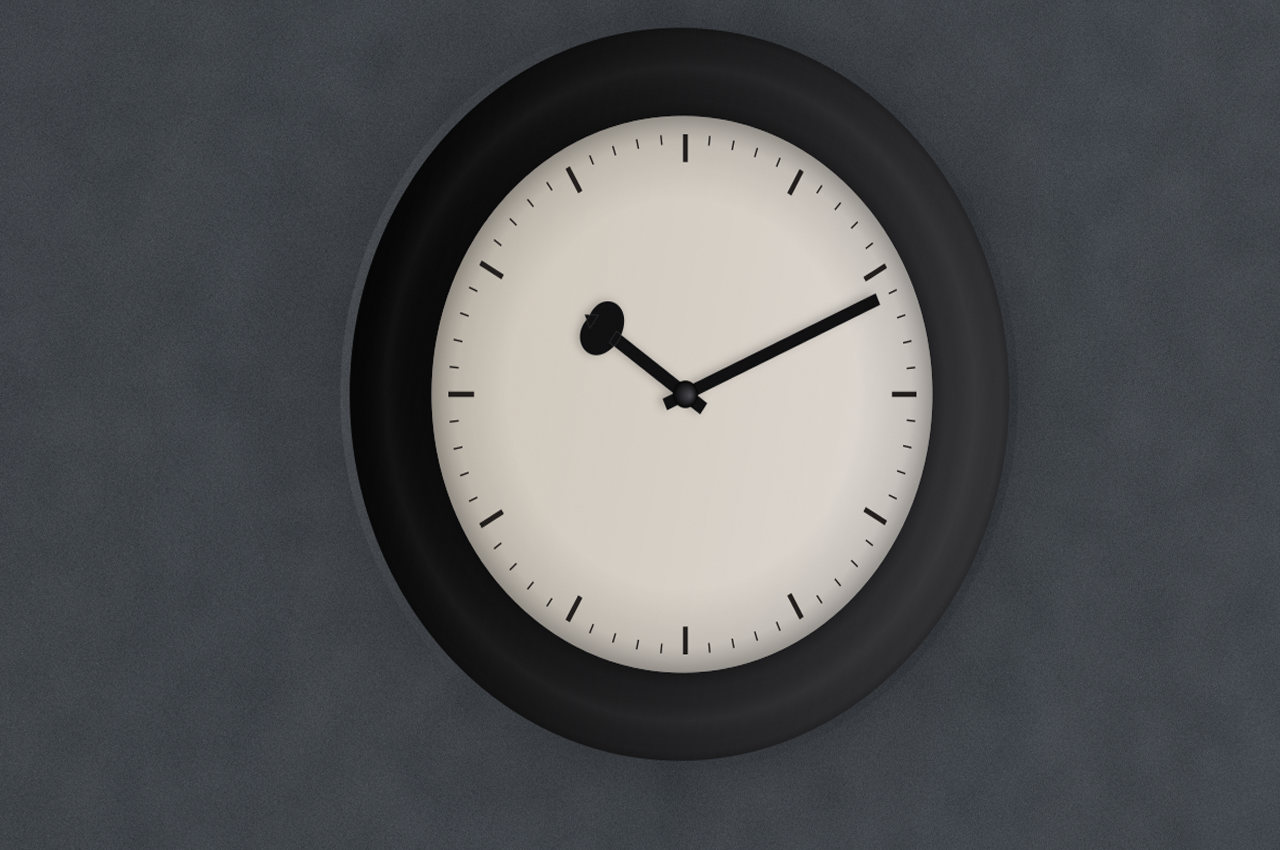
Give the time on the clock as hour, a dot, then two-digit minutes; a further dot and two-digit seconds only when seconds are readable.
10.11
